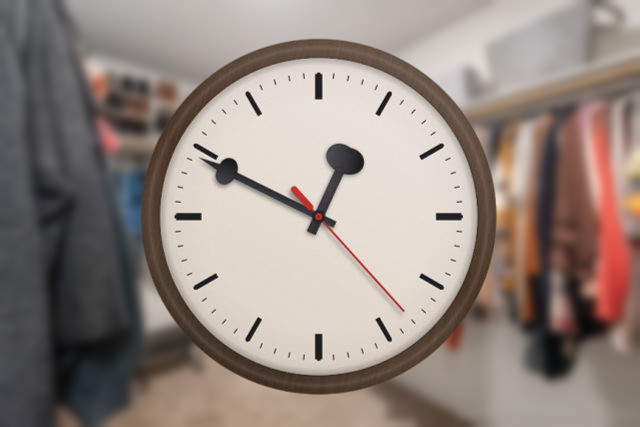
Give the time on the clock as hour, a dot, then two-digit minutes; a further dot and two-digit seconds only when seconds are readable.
12.49.23
